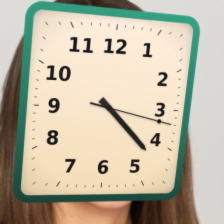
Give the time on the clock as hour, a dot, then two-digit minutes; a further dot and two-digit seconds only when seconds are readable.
4.22.17
